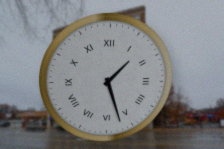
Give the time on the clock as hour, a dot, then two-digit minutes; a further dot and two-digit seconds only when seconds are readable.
1.27
